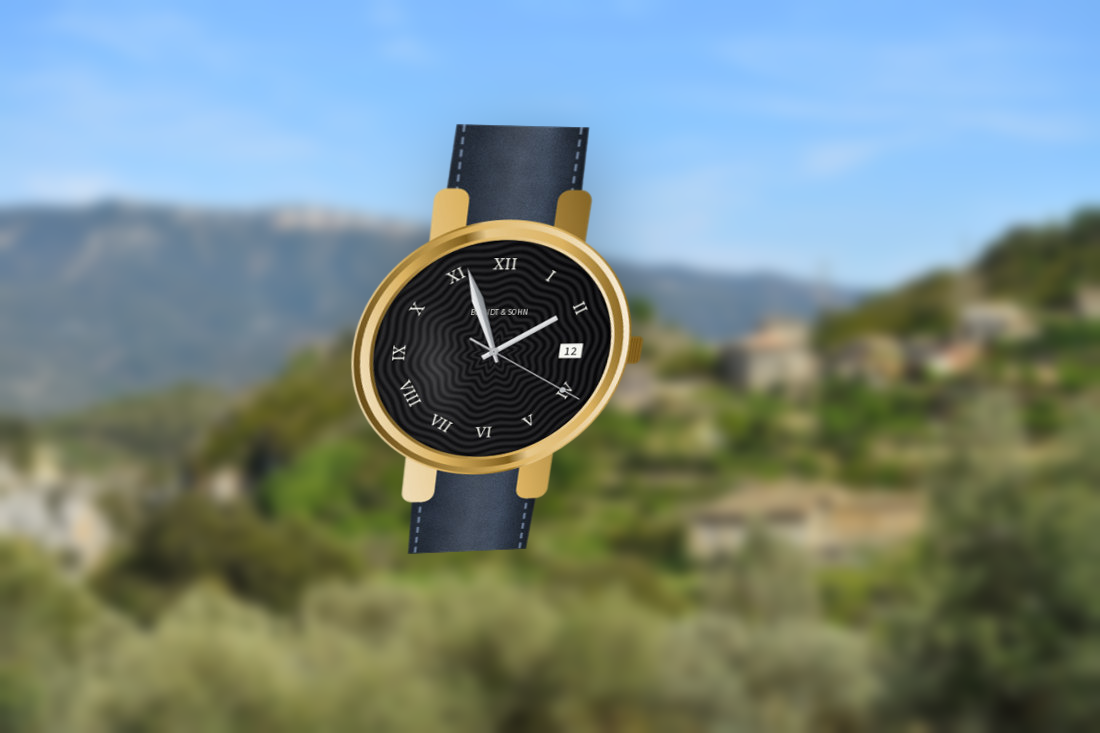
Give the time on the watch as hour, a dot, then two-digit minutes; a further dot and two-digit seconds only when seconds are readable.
1.56.20
